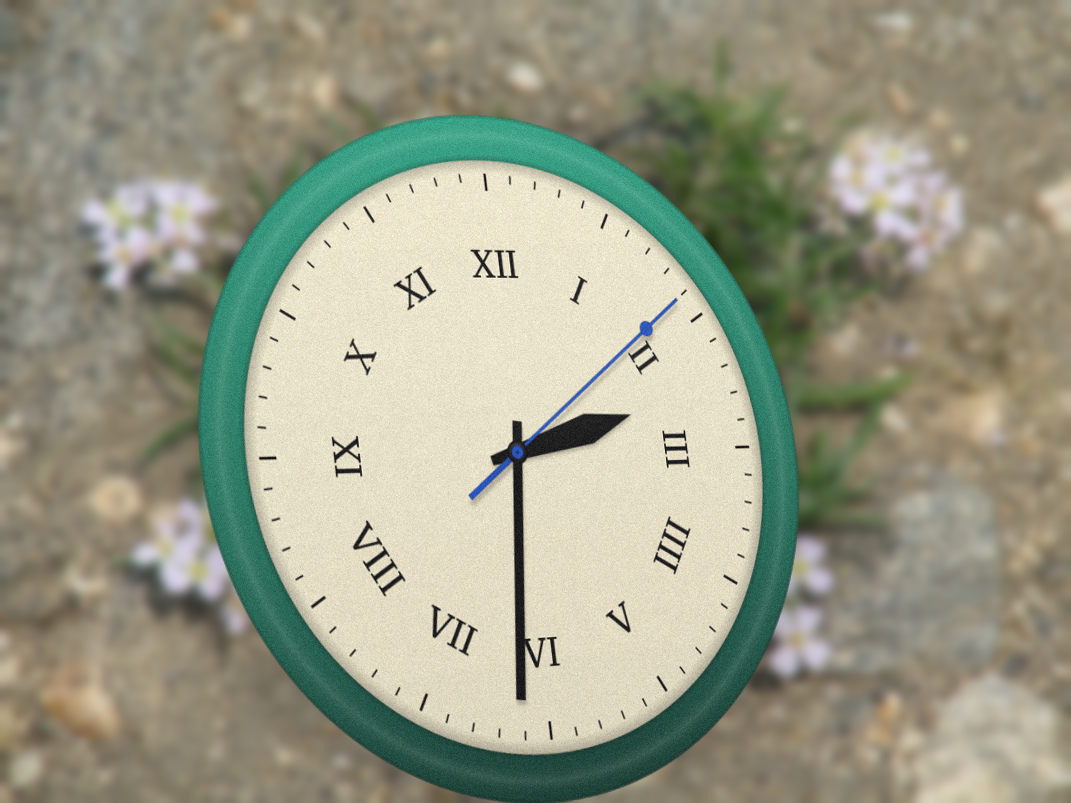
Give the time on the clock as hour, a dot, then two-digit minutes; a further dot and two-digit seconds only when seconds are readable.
2.31.09
